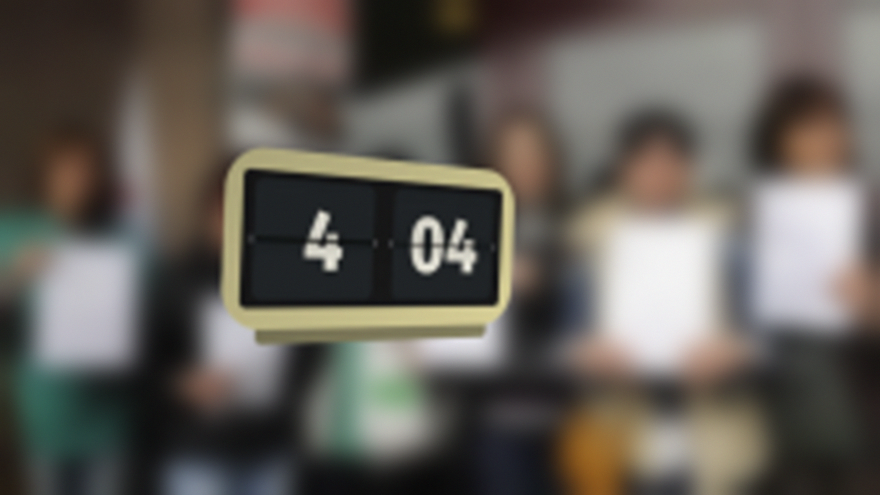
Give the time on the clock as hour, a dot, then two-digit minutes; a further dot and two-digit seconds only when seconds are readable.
4.04
